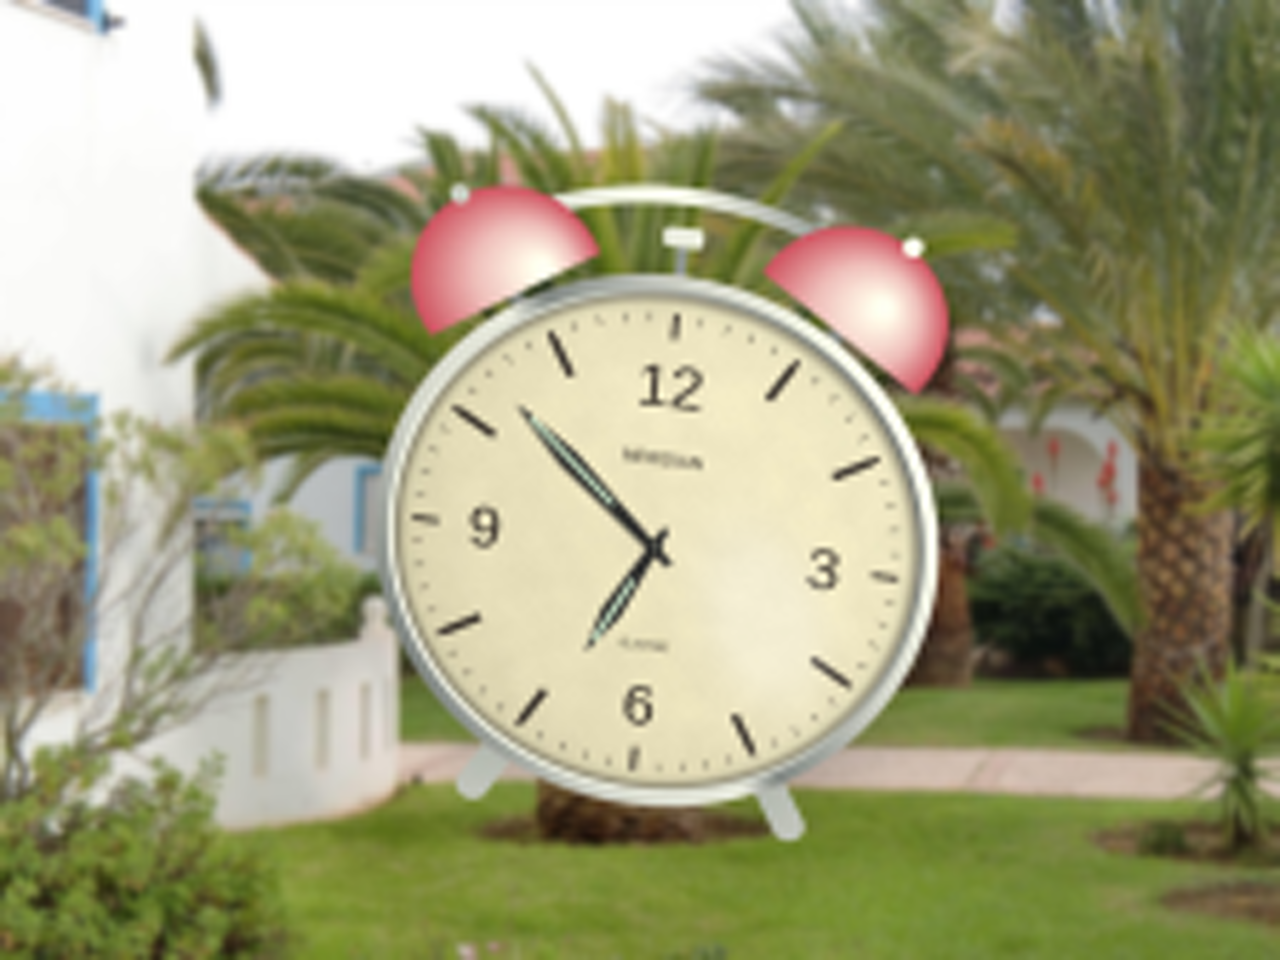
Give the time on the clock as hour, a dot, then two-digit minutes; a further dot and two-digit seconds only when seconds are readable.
6.52
